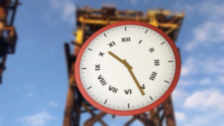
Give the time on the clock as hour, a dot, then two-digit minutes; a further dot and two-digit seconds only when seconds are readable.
10.26
